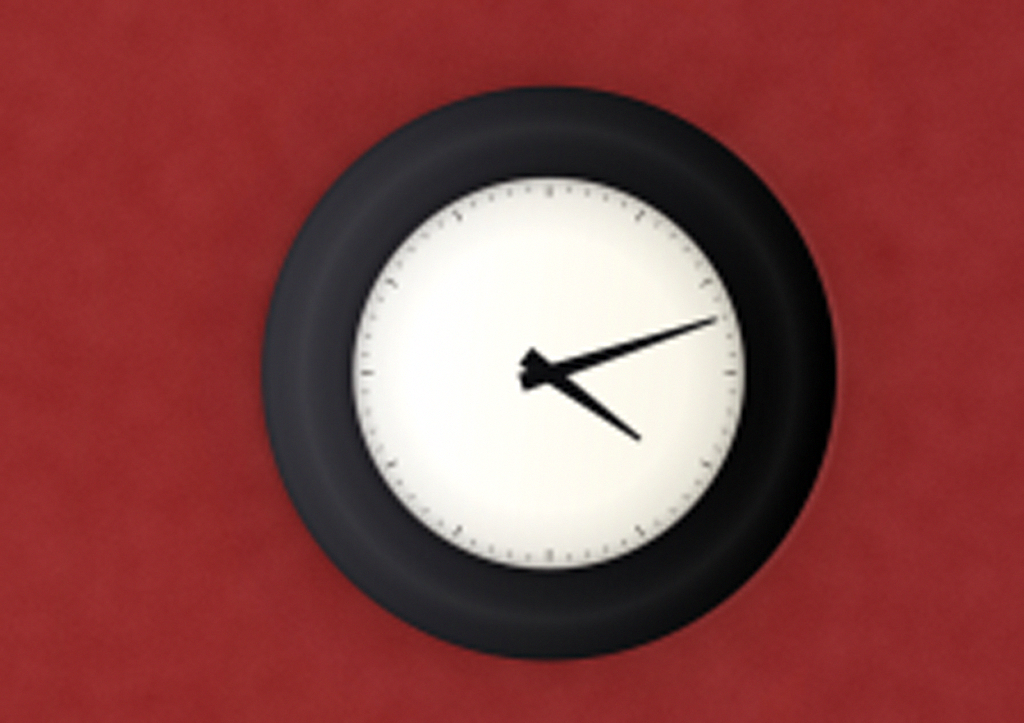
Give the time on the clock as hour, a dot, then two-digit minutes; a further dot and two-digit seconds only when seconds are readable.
4.12
